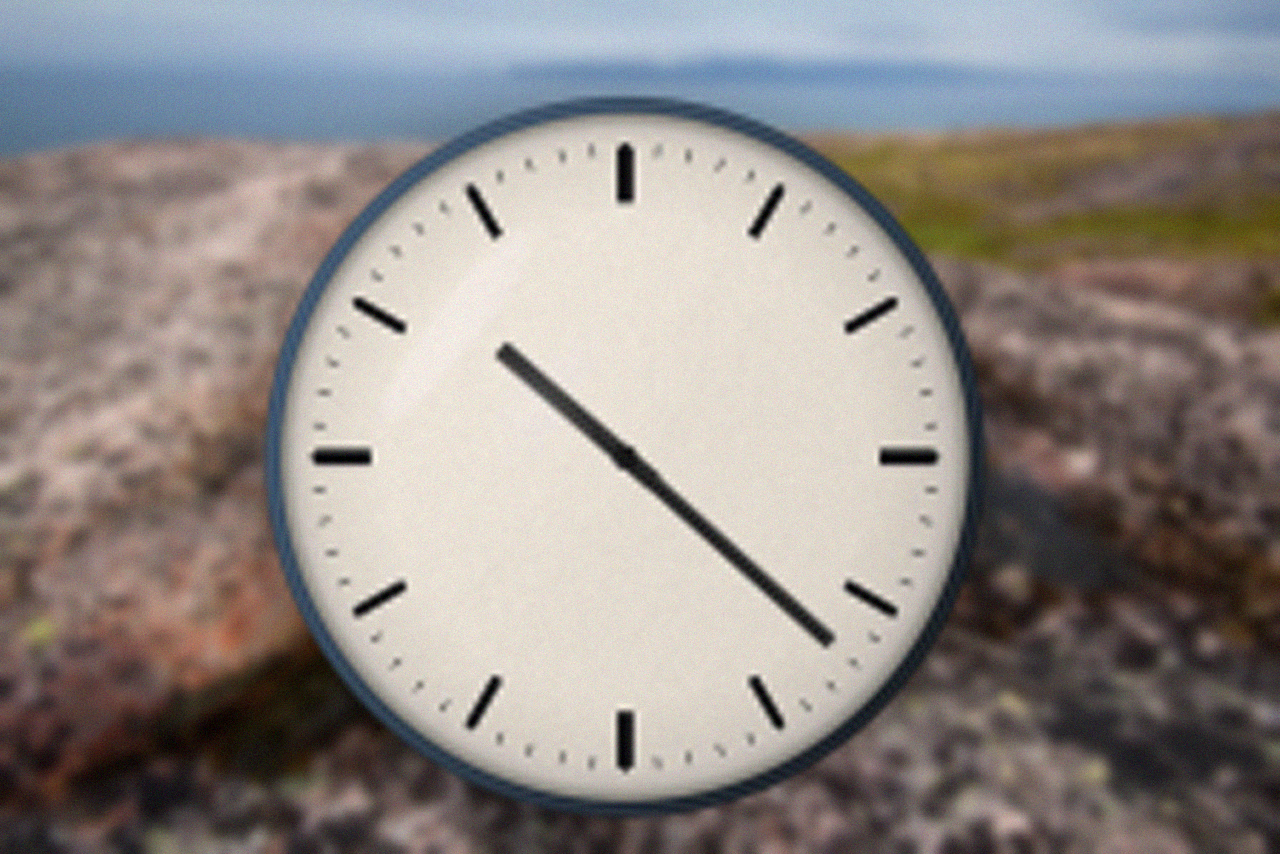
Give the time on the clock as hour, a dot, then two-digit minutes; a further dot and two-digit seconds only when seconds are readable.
10.22
